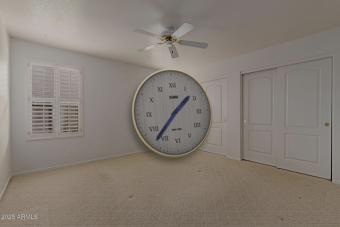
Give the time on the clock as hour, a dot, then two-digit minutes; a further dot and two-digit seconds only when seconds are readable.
1.37
